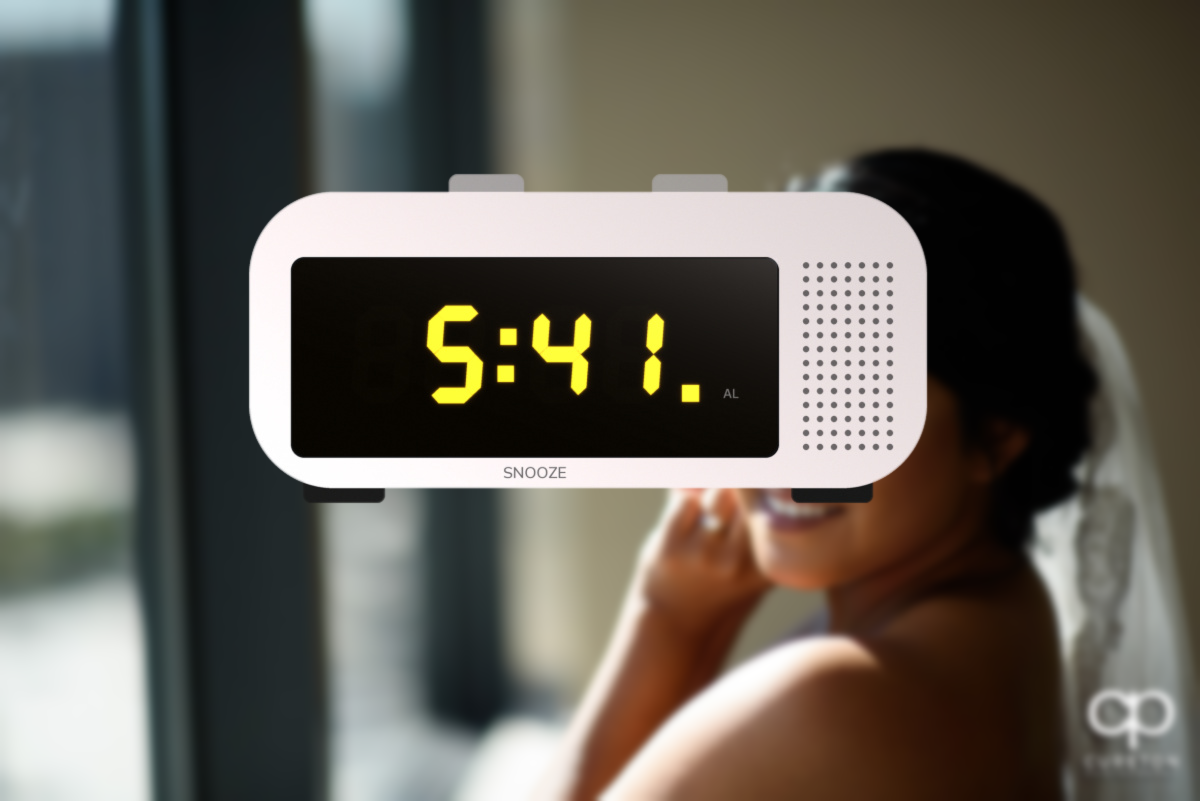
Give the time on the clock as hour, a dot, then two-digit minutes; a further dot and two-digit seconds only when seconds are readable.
5.41
